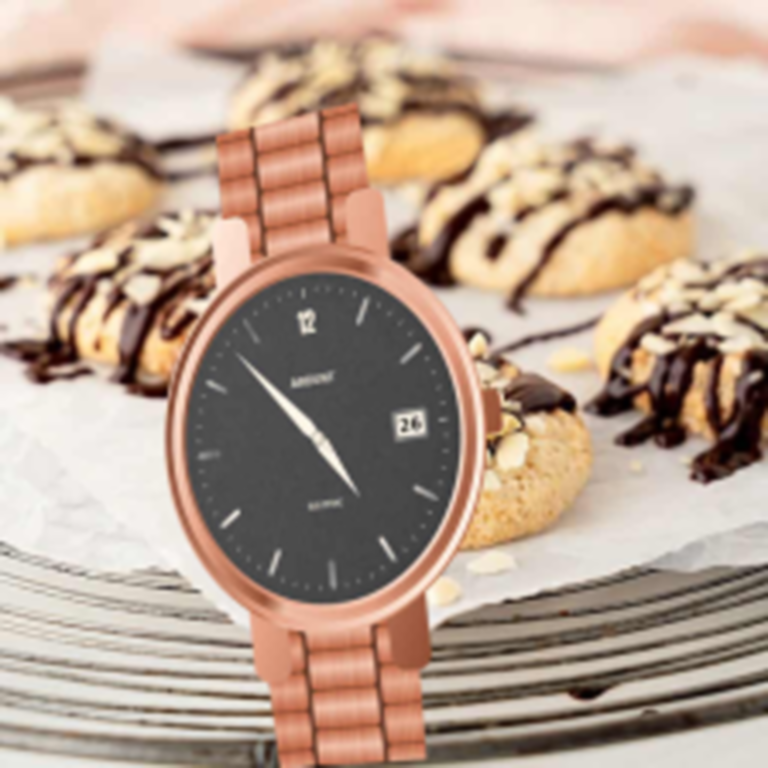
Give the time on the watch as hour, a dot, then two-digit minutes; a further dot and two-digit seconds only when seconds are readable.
4.53
